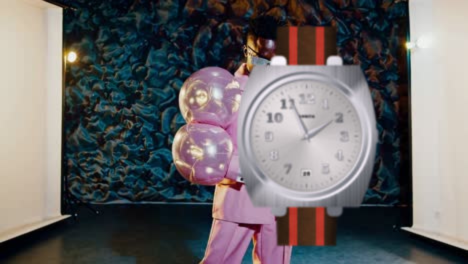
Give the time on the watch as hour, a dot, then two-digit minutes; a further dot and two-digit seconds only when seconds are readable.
1.56
